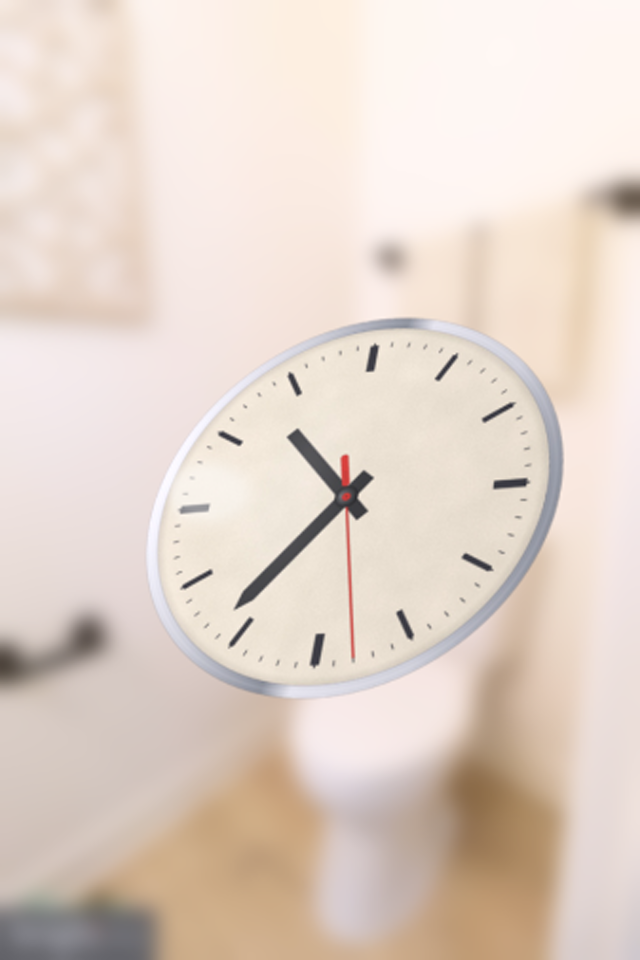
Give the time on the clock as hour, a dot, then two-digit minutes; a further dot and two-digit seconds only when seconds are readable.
10.36.28
